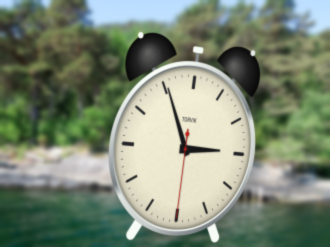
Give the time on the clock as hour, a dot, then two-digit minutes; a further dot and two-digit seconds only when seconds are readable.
2.55.30
